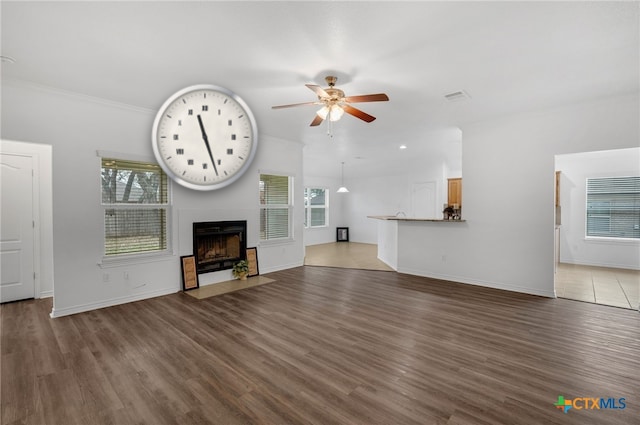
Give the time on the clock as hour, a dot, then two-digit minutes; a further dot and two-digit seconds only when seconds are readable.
11.27
